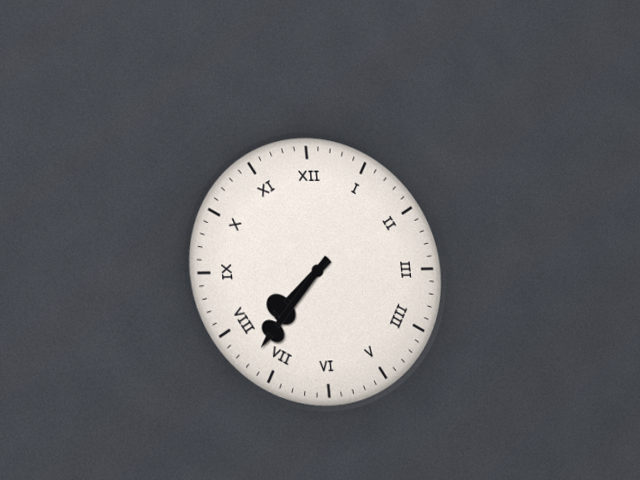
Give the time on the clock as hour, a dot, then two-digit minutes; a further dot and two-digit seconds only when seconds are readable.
7.37
